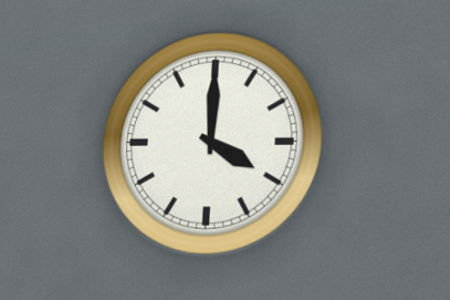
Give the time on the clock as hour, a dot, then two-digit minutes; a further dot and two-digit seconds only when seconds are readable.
4.00
